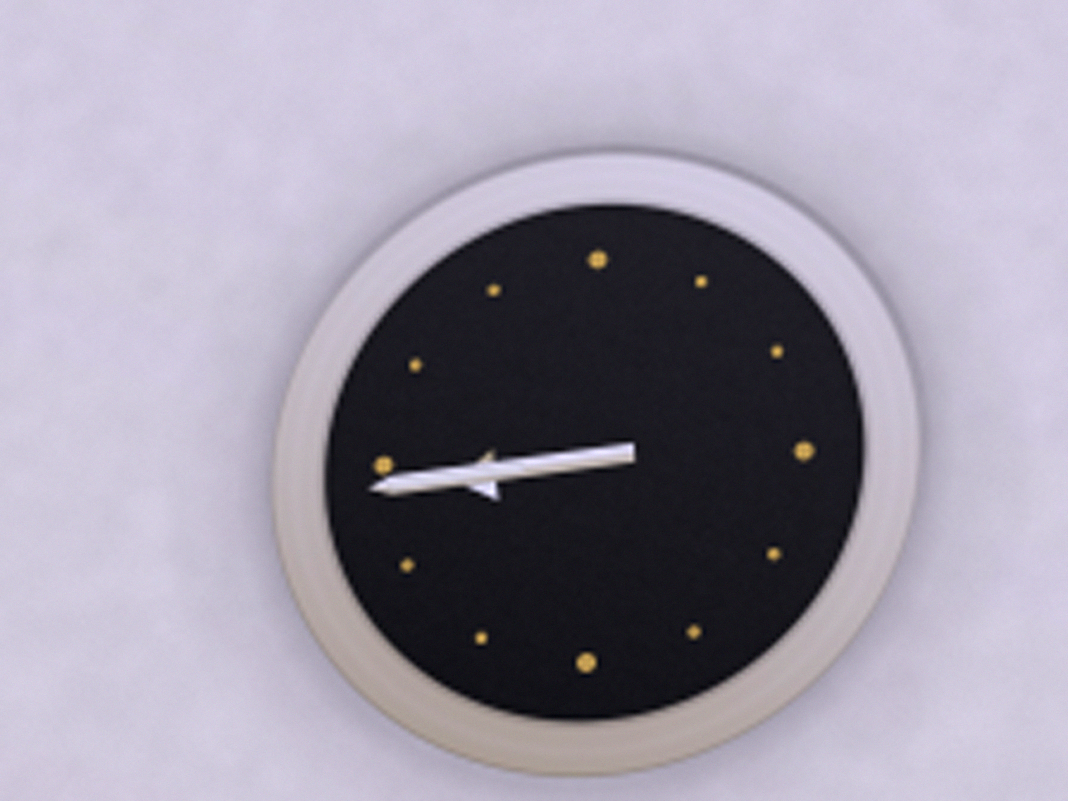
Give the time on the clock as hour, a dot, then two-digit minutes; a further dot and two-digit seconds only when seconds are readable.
8.44
